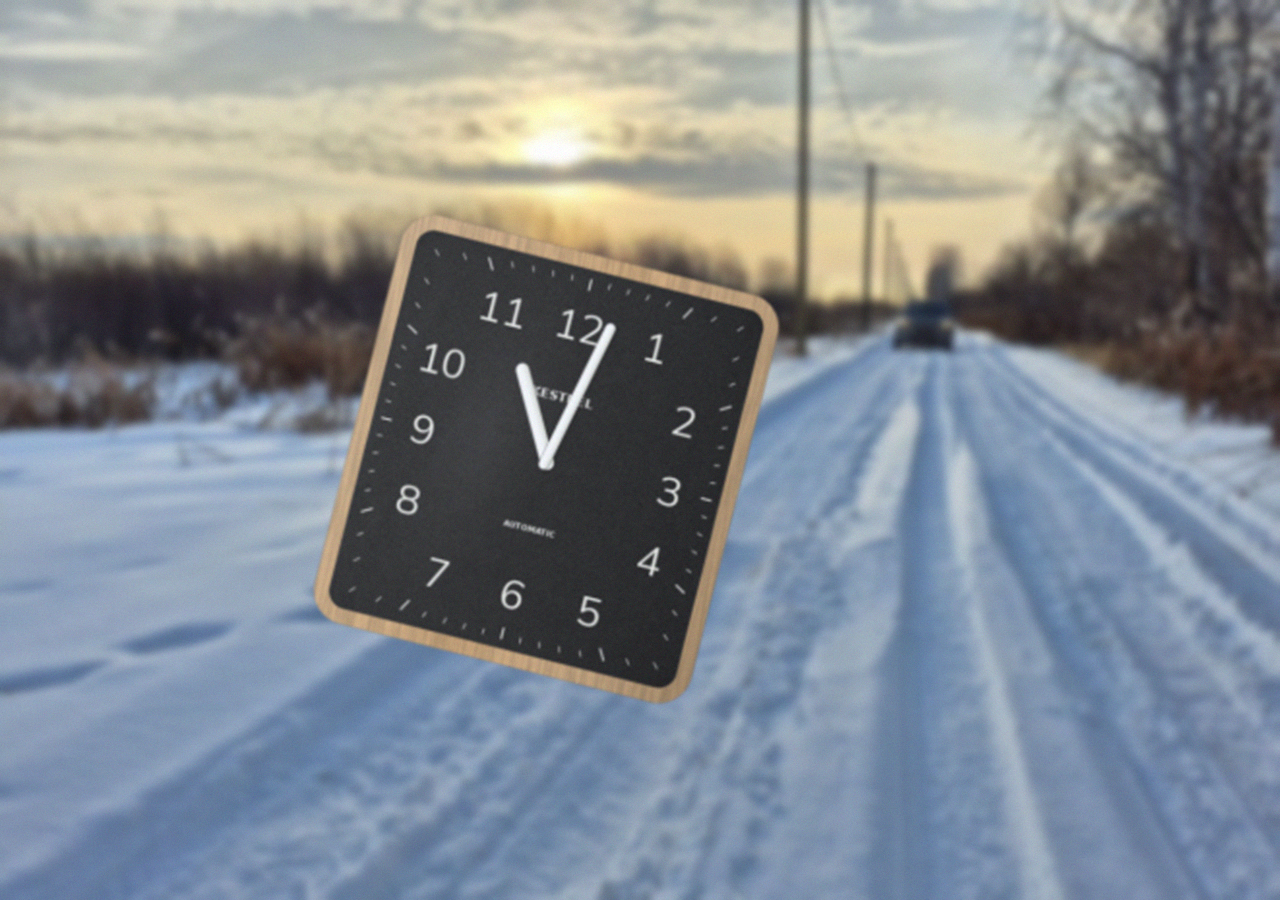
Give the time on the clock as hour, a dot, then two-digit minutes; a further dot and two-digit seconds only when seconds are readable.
11.02
